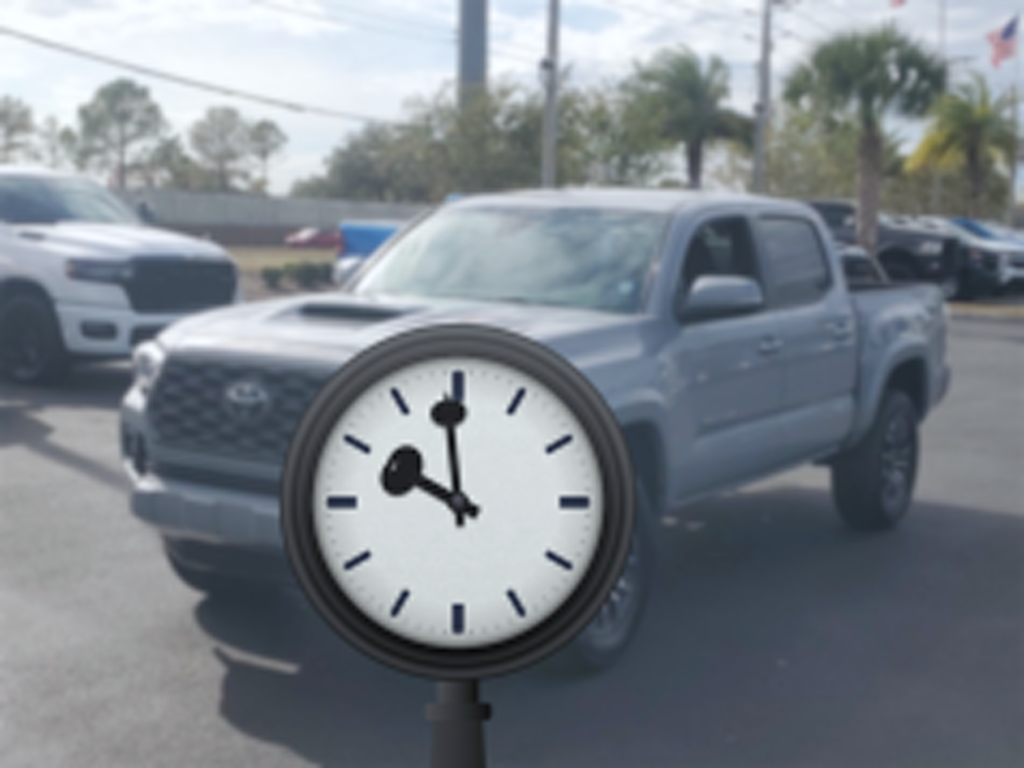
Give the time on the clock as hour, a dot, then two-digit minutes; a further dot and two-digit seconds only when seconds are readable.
9.59
